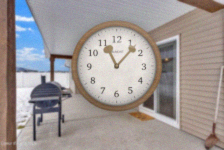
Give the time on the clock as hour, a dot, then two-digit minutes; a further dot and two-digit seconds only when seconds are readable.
11.07
